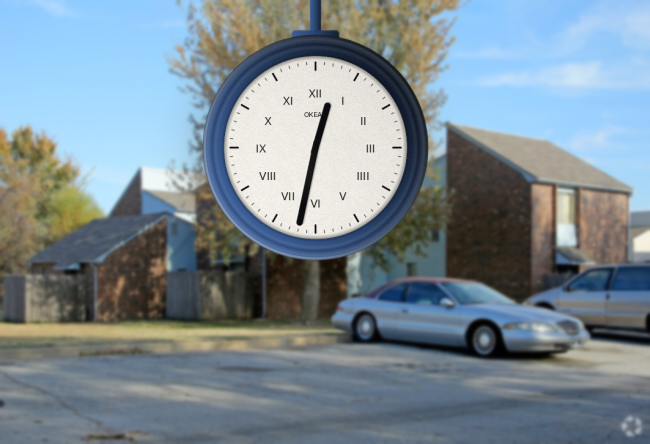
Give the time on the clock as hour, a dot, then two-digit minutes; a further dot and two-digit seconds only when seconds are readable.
12.32
